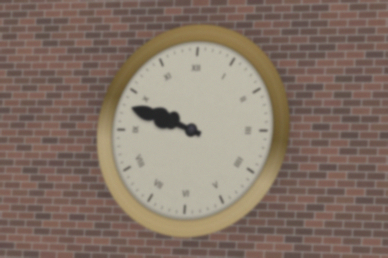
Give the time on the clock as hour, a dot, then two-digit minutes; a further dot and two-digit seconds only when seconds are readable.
9.48
